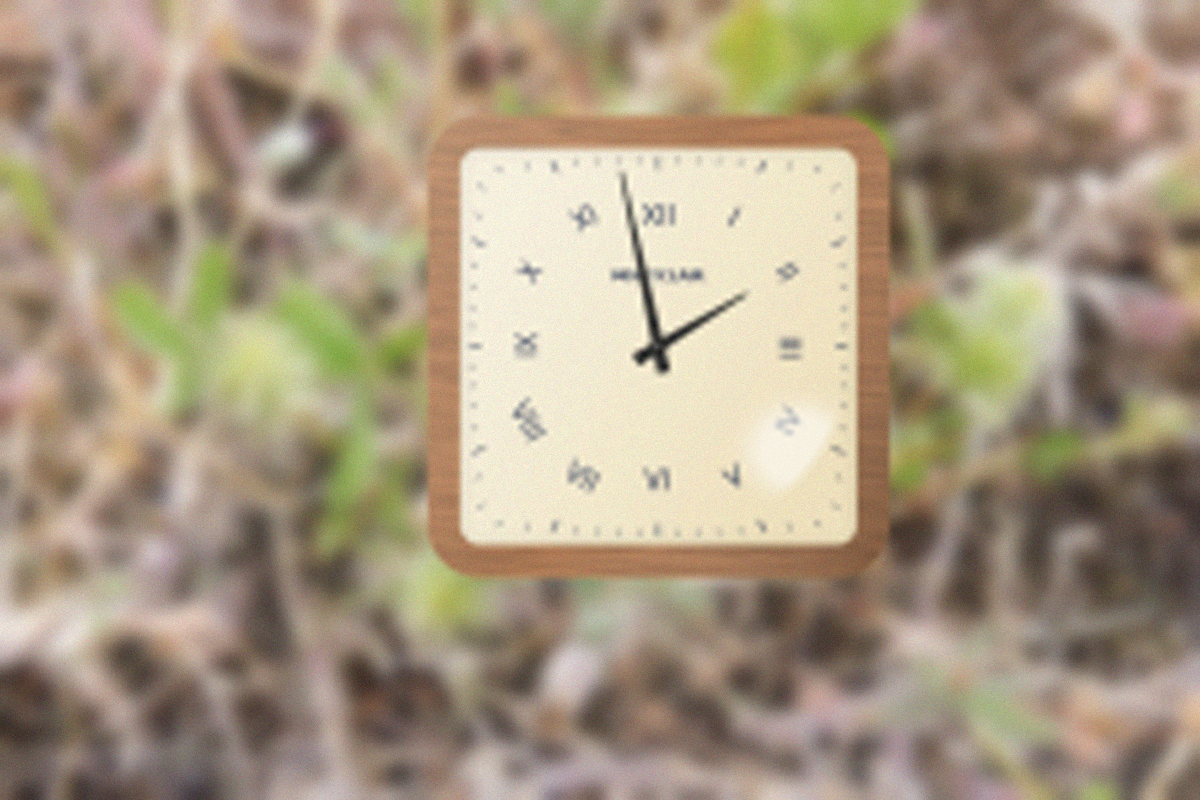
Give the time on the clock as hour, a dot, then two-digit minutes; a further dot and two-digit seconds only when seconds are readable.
1.58
